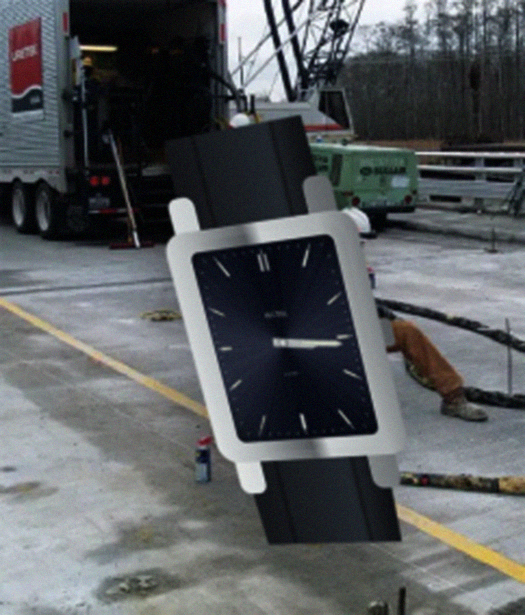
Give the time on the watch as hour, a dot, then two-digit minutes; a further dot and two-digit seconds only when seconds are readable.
3.16
